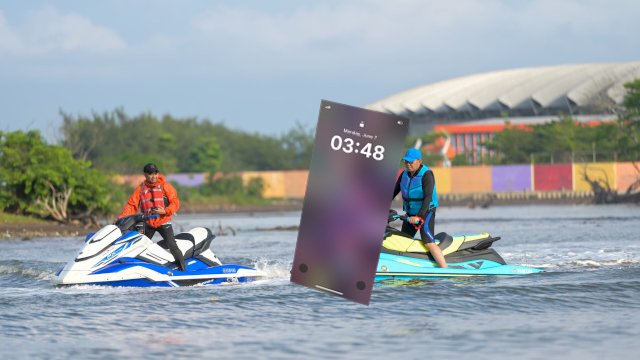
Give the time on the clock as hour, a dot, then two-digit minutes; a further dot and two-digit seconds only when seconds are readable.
3.48
